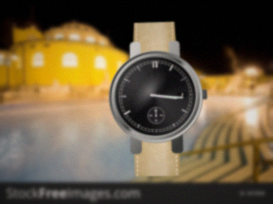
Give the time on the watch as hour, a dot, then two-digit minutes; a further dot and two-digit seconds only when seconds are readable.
3.16
